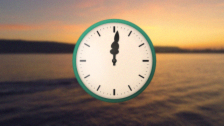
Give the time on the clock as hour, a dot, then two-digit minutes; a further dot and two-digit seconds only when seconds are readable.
12.01
